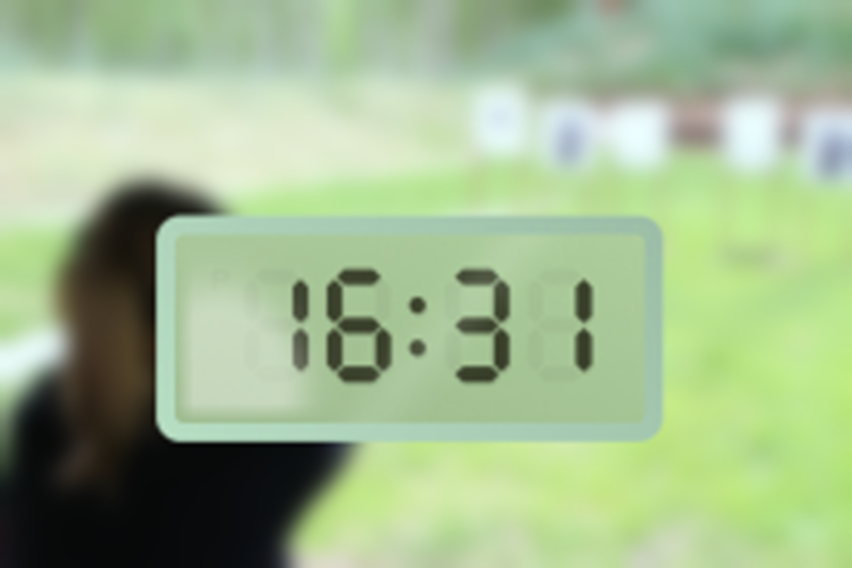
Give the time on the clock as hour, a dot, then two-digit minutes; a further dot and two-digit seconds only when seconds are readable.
16.31
